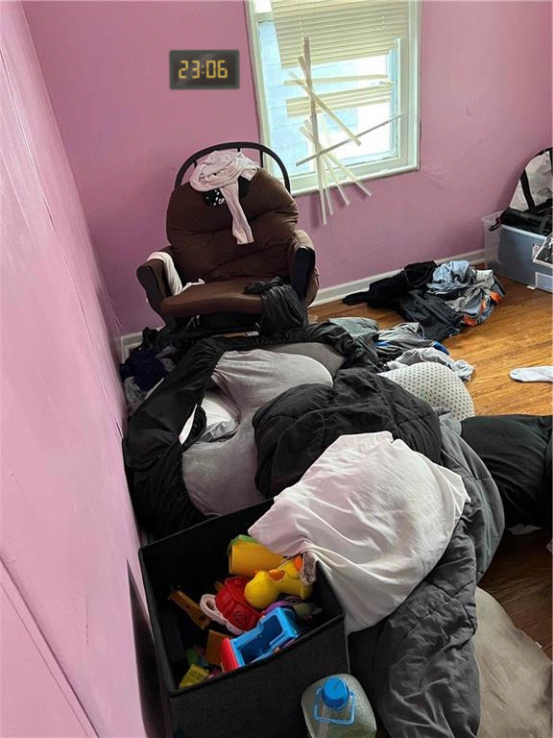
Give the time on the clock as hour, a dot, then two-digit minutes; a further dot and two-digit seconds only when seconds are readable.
23.06
